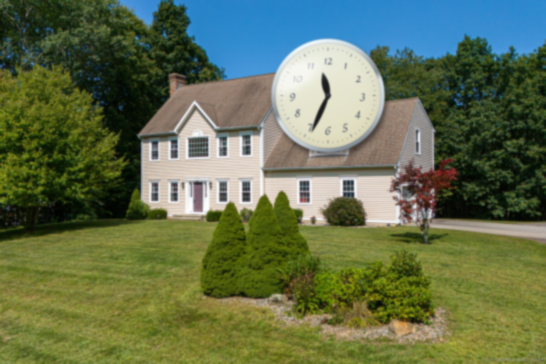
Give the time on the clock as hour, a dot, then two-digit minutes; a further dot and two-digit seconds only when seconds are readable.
11.34
